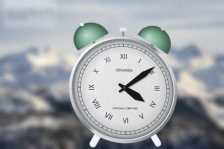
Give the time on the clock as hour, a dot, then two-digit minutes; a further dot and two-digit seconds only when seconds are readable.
4.09
